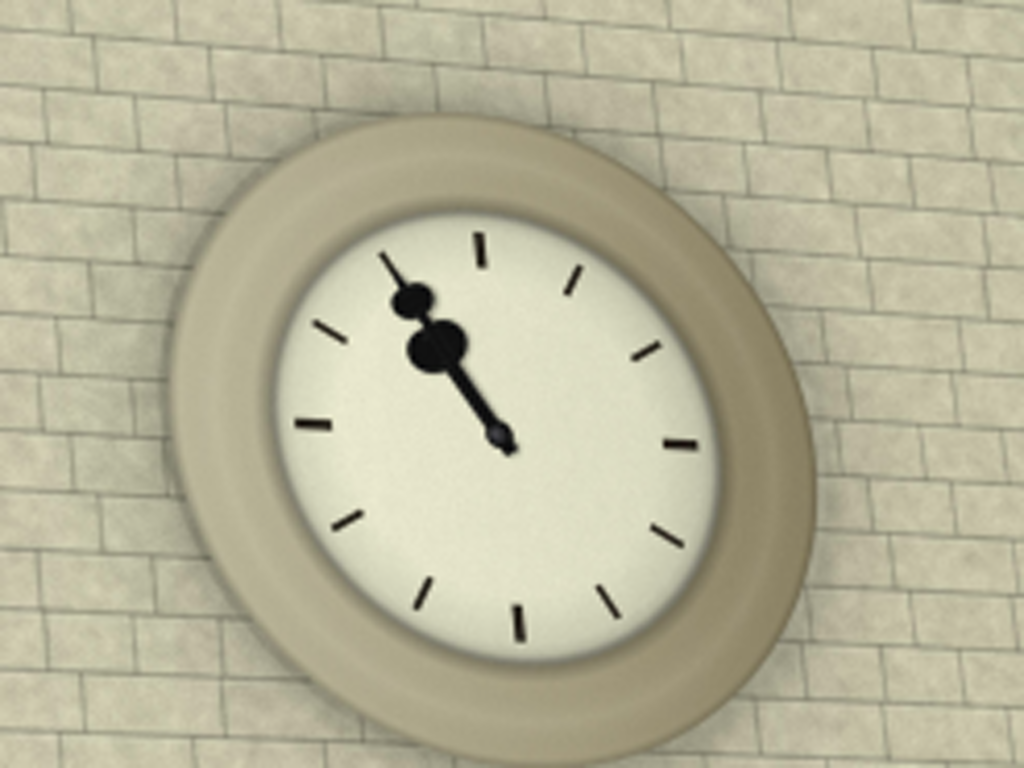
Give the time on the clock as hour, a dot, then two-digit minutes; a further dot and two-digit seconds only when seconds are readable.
10.55
